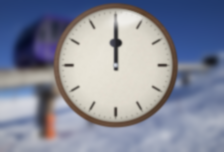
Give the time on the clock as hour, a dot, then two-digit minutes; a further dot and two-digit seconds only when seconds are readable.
12.00
